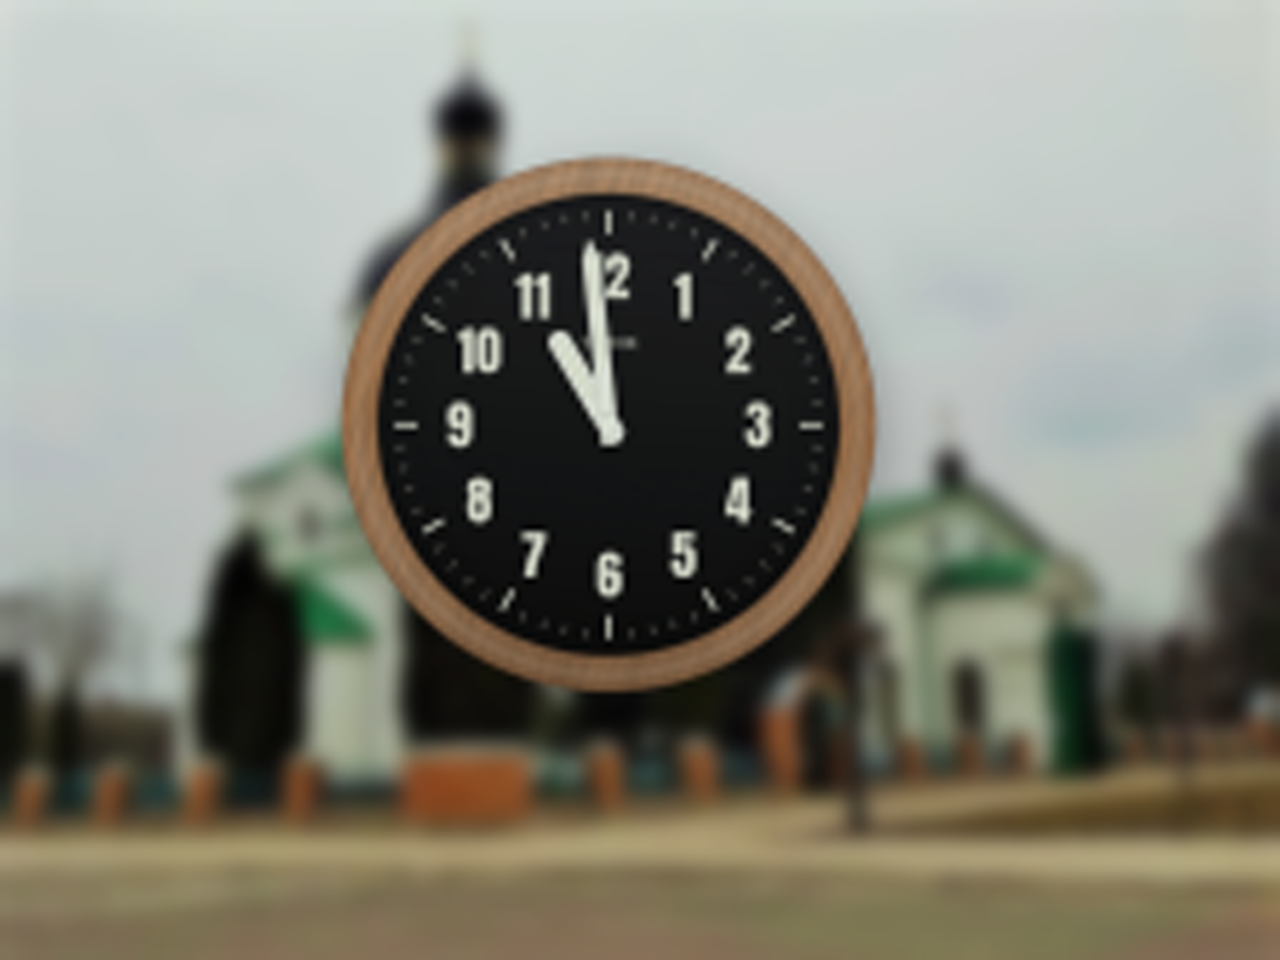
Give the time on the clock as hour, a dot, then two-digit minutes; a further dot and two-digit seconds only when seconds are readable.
10.59
